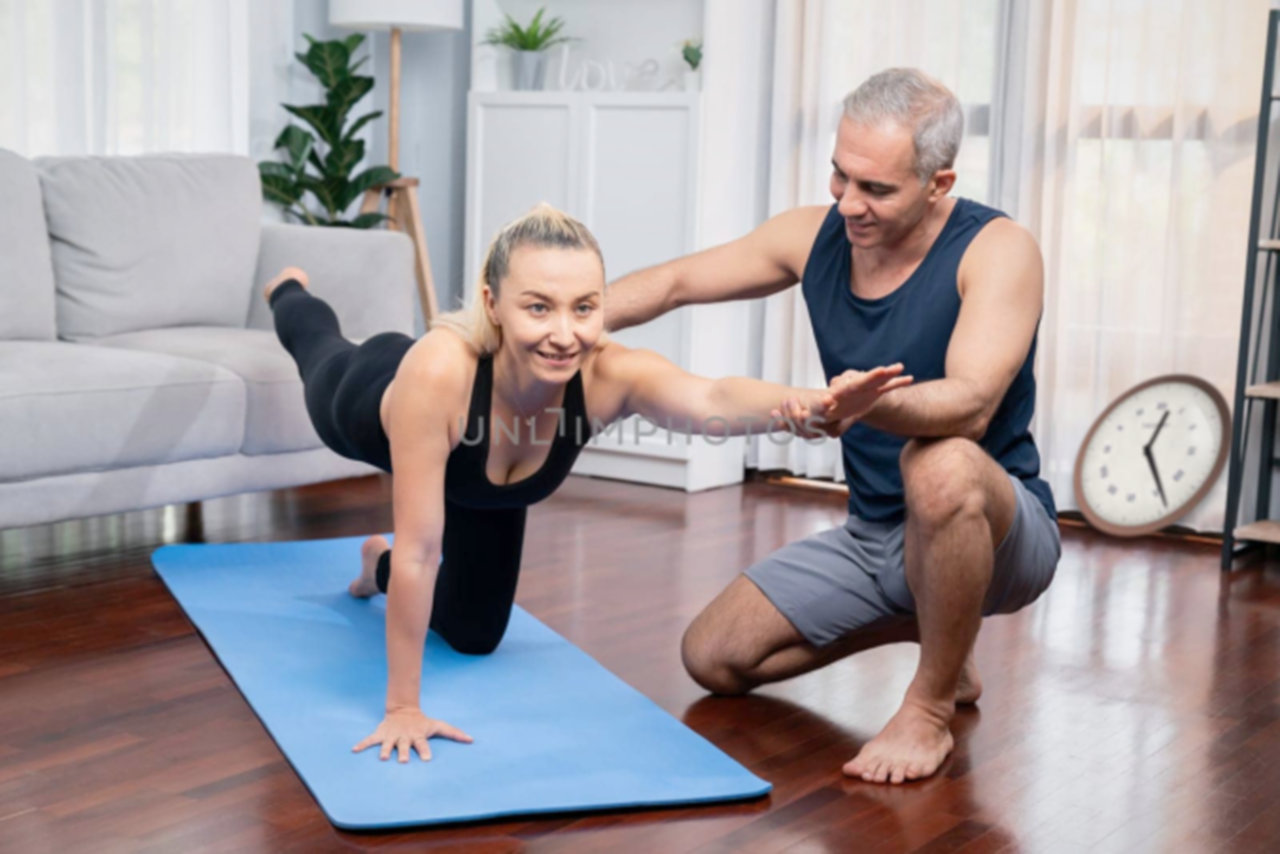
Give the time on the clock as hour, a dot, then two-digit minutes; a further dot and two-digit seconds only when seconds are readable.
12.24
